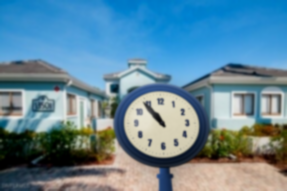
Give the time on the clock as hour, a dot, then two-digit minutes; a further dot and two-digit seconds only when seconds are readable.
10.54
